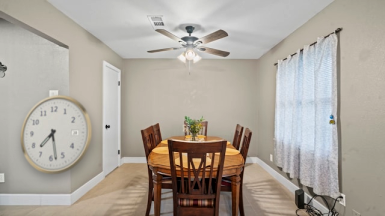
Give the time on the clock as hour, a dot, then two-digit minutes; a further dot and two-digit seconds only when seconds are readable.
7.28
